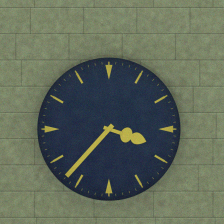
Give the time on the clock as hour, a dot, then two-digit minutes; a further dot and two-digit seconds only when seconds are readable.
3.37
